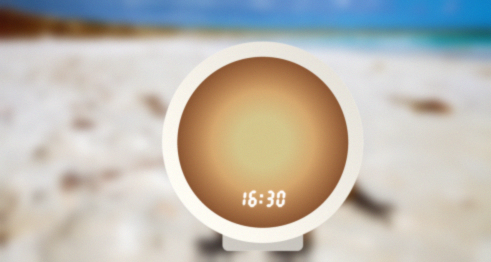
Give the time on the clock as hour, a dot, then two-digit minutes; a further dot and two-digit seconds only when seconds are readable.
16.30
